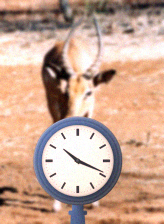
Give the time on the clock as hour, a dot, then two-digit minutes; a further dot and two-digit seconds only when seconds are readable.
10.19
